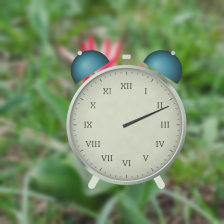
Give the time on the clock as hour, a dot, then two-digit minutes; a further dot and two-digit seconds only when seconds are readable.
2.11
